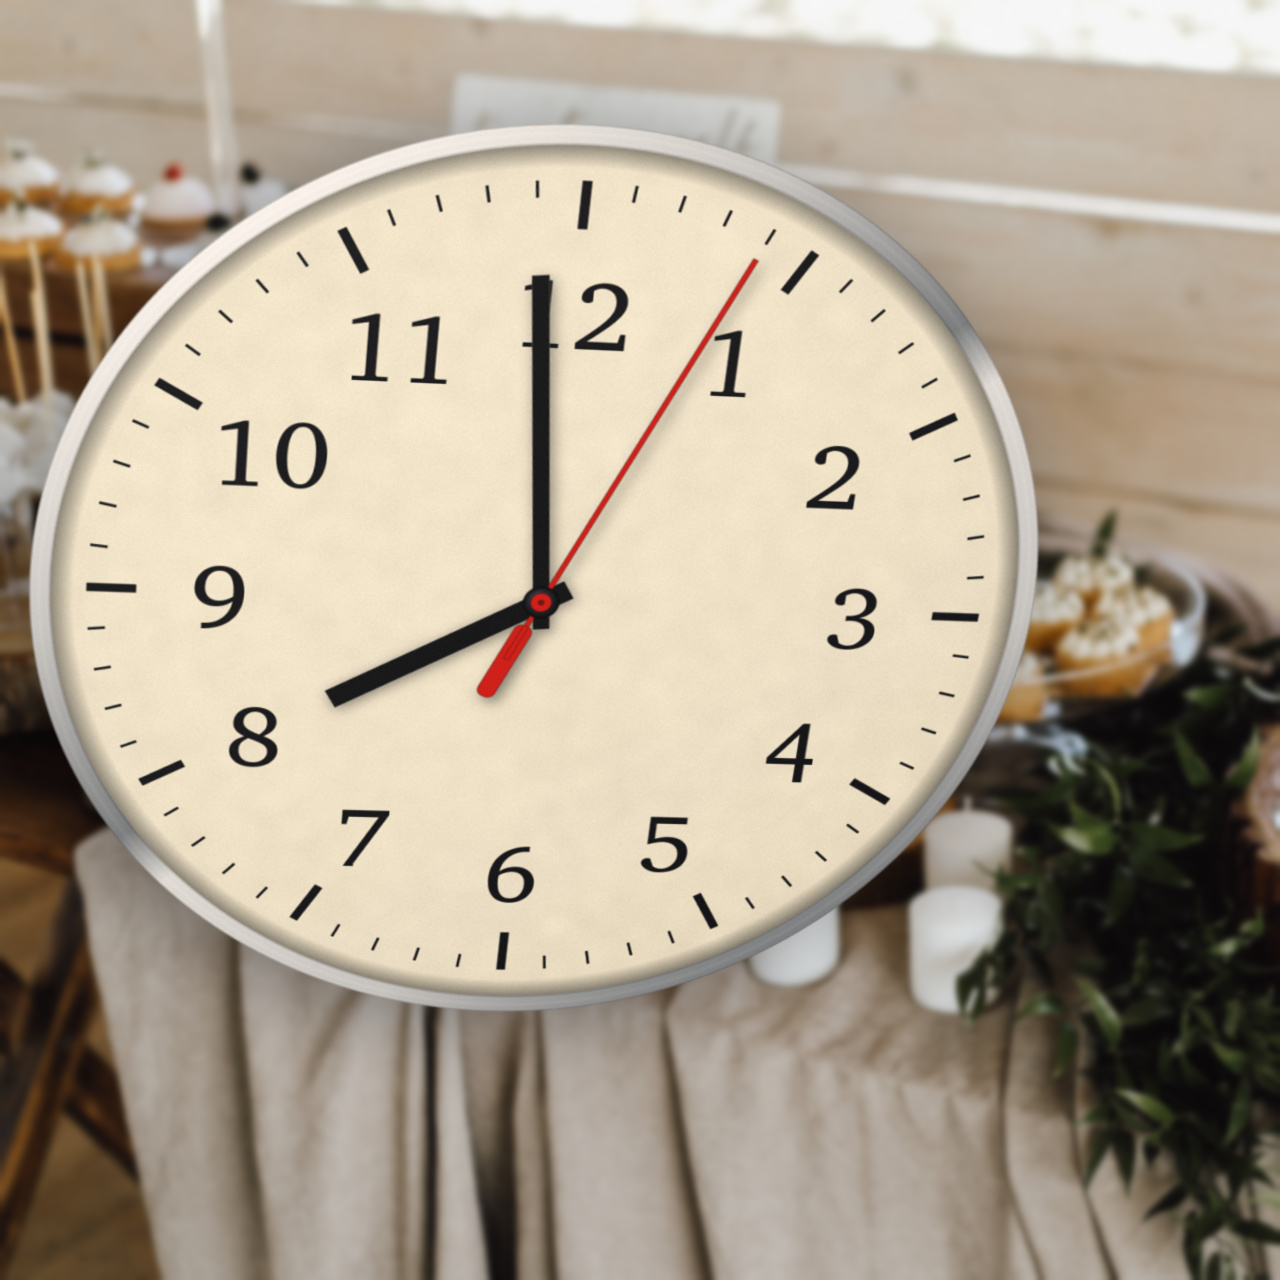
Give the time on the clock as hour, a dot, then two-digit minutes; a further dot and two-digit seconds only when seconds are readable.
7.59.04
